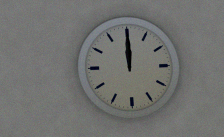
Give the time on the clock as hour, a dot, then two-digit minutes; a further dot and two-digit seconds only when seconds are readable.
12.00
